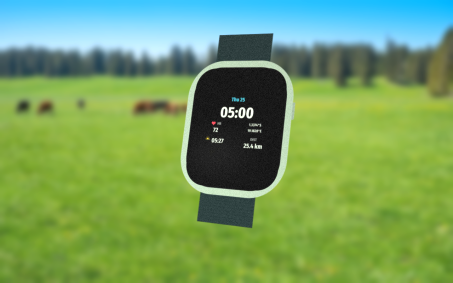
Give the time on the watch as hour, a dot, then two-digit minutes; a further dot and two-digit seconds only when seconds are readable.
5.00
